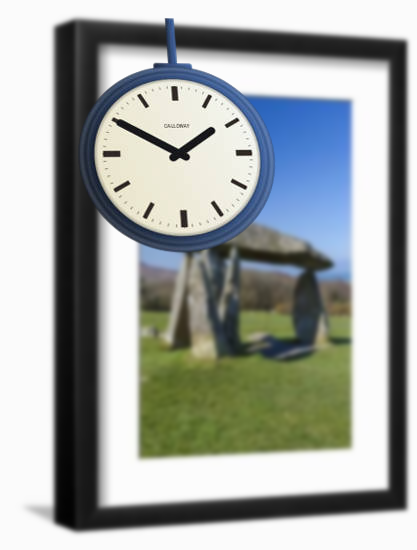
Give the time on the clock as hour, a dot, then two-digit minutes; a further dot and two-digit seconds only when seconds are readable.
1.50
